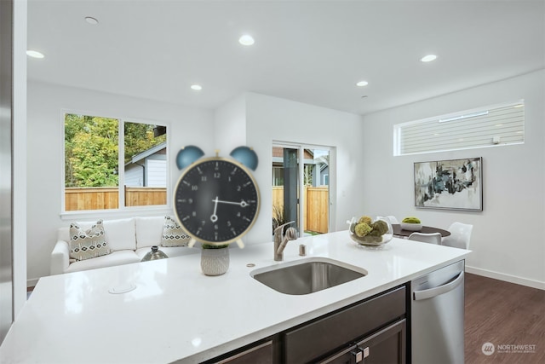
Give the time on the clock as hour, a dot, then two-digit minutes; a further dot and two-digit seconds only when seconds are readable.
6.16
